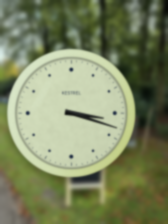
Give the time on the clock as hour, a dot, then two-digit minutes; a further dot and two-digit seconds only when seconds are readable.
3.18
